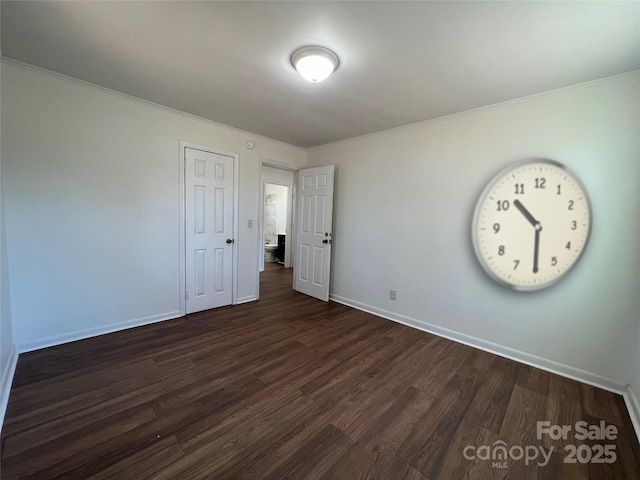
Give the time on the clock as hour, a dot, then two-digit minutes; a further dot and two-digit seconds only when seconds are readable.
10.30
